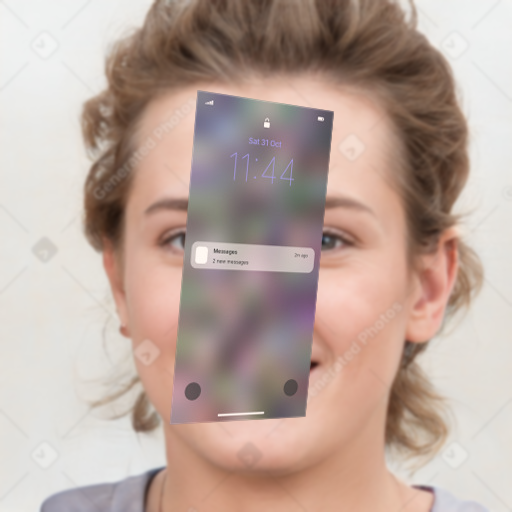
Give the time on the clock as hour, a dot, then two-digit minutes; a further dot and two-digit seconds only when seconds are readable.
11.44
